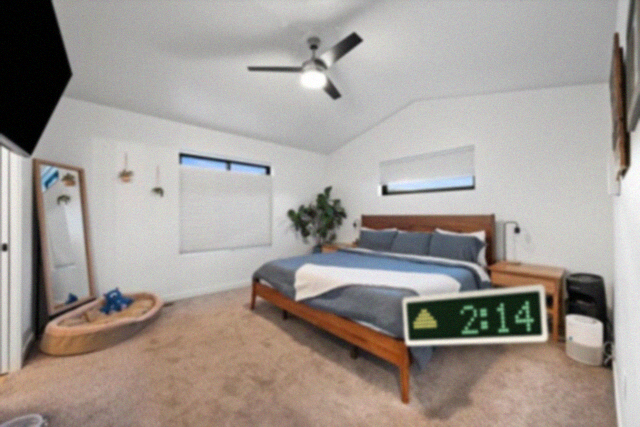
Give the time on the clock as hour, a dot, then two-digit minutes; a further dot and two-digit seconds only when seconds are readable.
2.14
